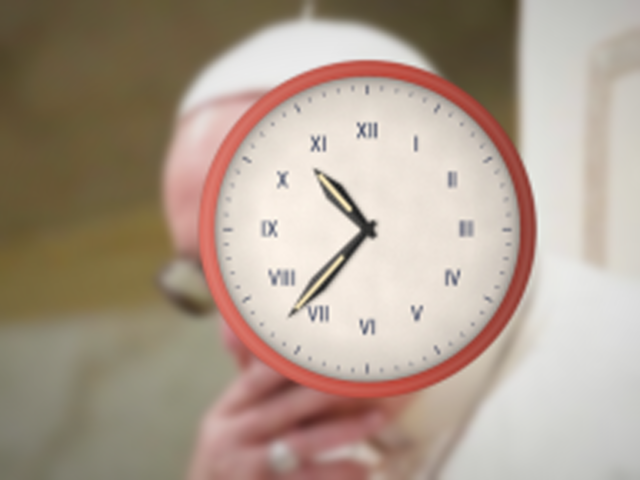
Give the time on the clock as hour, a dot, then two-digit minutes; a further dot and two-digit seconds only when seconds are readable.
10.37
